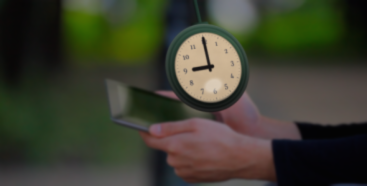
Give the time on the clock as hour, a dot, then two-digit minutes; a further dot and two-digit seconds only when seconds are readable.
9.00
